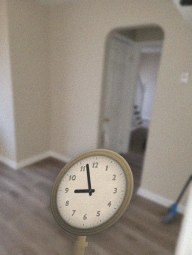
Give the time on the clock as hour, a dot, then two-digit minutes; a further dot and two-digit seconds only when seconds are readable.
8.57
